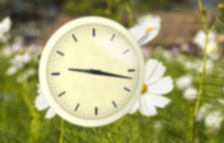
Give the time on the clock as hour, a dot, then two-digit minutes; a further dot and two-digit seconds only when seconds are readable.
9.17
